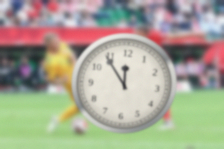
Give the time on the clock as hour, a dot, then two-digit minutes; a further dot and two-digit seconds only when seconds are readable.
11.54
